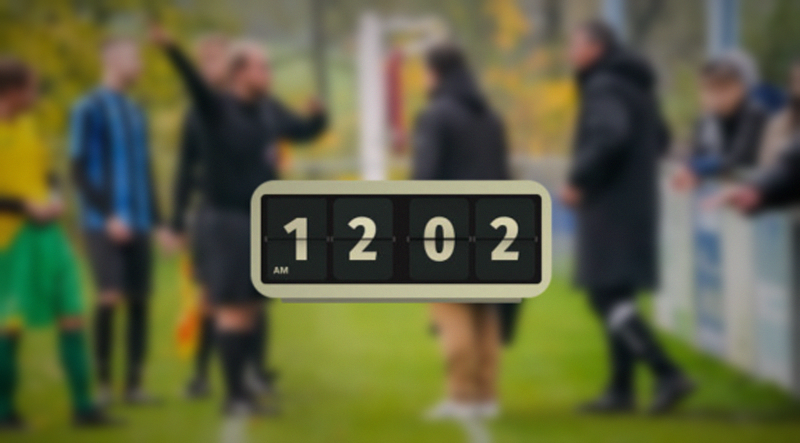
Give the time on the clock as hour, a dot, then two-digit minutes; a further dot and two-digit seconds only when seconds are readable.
12.02
